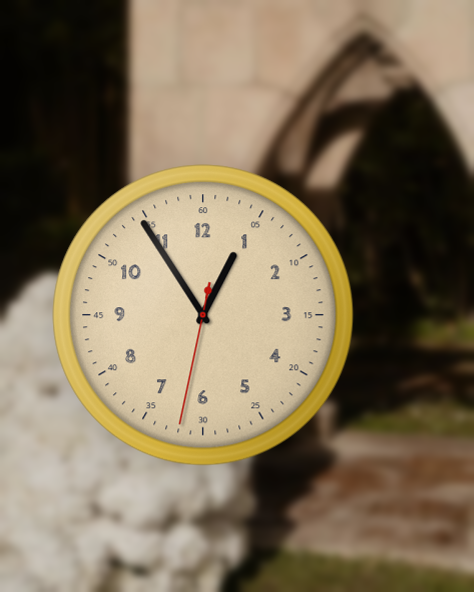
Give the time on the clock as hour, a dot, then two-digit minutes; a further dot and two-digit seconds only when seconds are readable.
12.54.32
